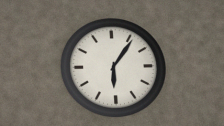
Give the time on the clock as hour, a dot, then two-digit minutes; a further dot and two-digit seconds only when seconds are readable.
6.06
